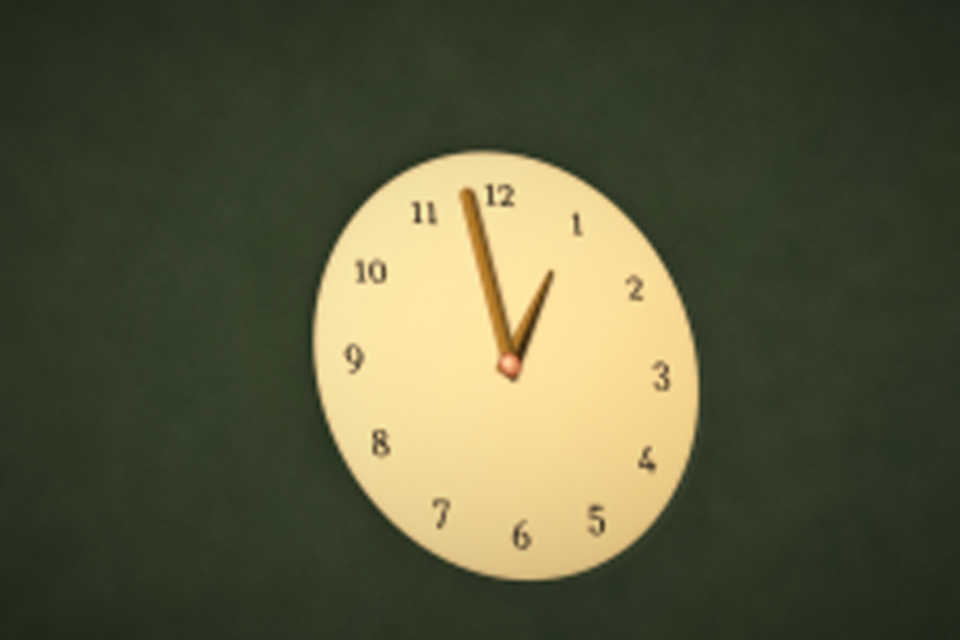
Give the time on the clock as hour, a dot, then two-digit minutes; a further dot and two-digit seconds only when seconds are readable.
12.58
